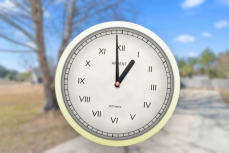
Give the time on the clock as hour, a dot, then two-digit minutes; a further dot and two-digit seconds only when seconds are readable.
12.59
